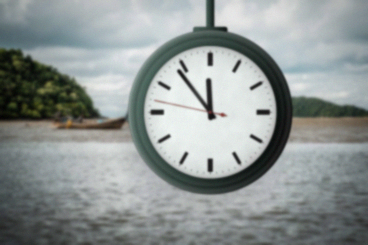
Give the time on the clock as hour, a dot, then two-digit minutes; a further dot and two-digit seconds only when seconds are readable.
11.53.47
